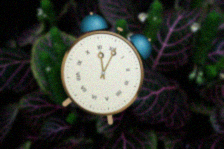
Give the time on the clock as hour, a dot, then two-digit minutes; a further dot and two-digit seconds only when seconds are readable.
11.01
